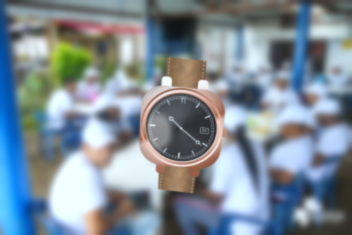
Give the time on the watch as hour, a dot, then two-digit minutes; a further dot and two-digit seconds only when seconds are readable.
10.21
